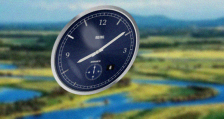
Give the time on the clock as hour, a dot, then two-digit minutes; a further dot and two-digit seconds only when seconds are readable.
8.09
